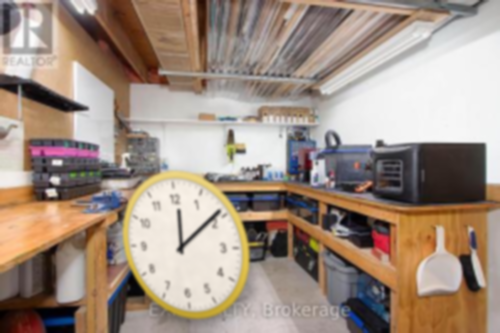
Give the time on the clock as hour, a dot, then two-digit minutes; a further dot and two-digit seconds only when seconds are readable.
12.09
